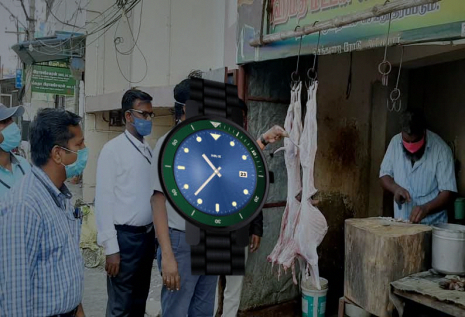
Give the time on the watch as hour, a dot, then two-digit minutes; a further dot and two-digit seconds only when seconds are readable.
10.37
